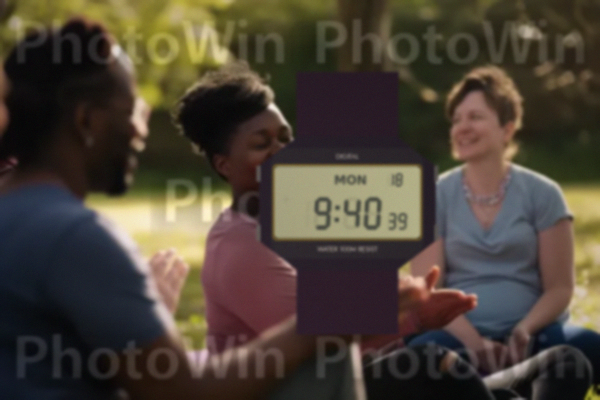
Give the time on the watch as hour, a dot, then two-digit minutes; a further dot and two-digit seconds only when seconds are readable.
9.40.39
